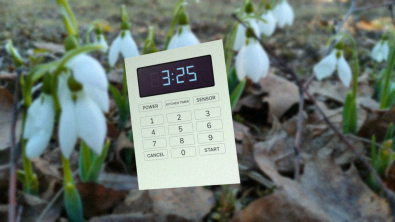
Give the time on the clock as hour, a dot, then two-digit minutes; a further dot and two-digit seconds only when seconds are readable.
3.25
